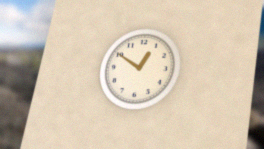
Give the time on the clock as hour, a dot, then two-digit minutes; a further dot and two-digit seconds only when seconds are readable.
12.50
